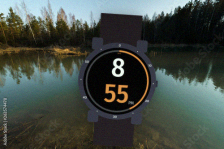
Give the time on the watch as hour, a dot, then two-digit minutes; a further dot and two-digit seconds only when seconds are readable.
8.55
